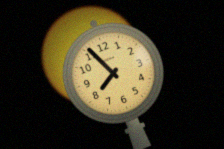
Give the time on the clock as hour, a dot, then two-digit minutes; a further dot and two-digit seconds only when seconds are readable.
7.56
